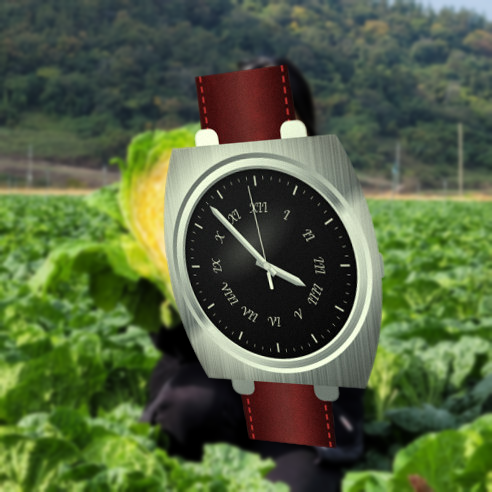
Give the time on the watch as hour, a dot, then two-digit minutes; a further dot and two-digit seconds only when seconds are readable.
3.52.59
